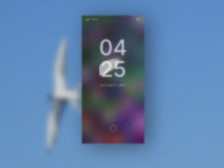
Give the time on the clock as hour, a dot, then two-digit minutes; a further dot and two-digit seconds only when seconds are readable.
4.25
